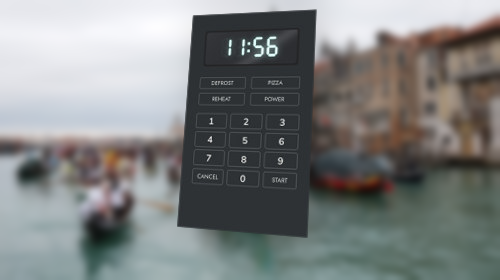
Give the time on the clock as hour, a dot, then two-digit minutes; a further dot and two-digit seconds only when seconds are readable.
11.56
